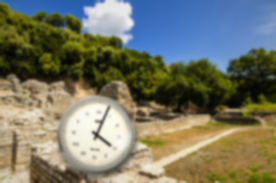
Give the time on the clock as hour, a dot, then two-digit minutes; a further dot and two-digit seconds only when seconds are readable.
4.03
